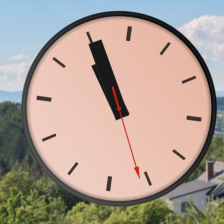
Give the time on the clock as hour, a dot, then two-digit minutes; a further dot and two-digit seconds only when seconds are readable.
10.55.26
